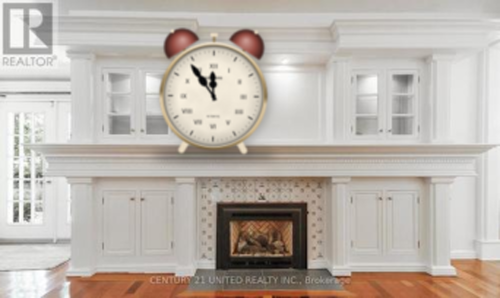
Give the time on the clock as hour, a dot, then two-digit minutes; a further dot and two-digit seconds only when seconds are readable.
11.54
